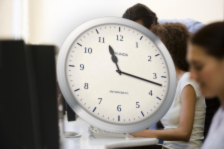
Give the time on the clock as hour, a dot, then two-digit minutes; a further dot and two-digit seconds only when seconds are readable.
11.17
